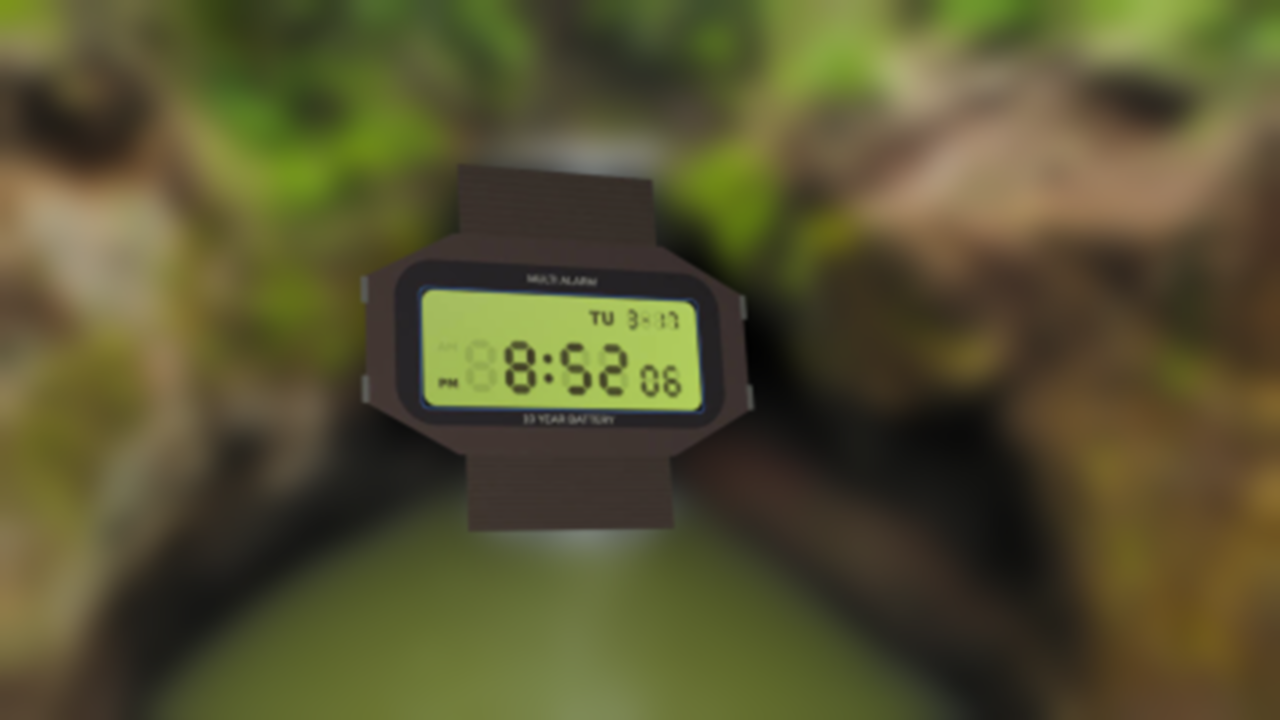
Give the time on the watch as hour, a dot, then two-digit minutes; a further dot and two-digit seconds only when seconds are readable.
8.52.06
